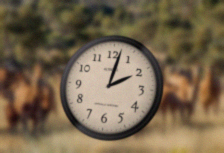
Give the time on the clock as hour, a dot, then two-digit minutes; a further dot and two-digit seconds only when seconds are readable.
2.02
